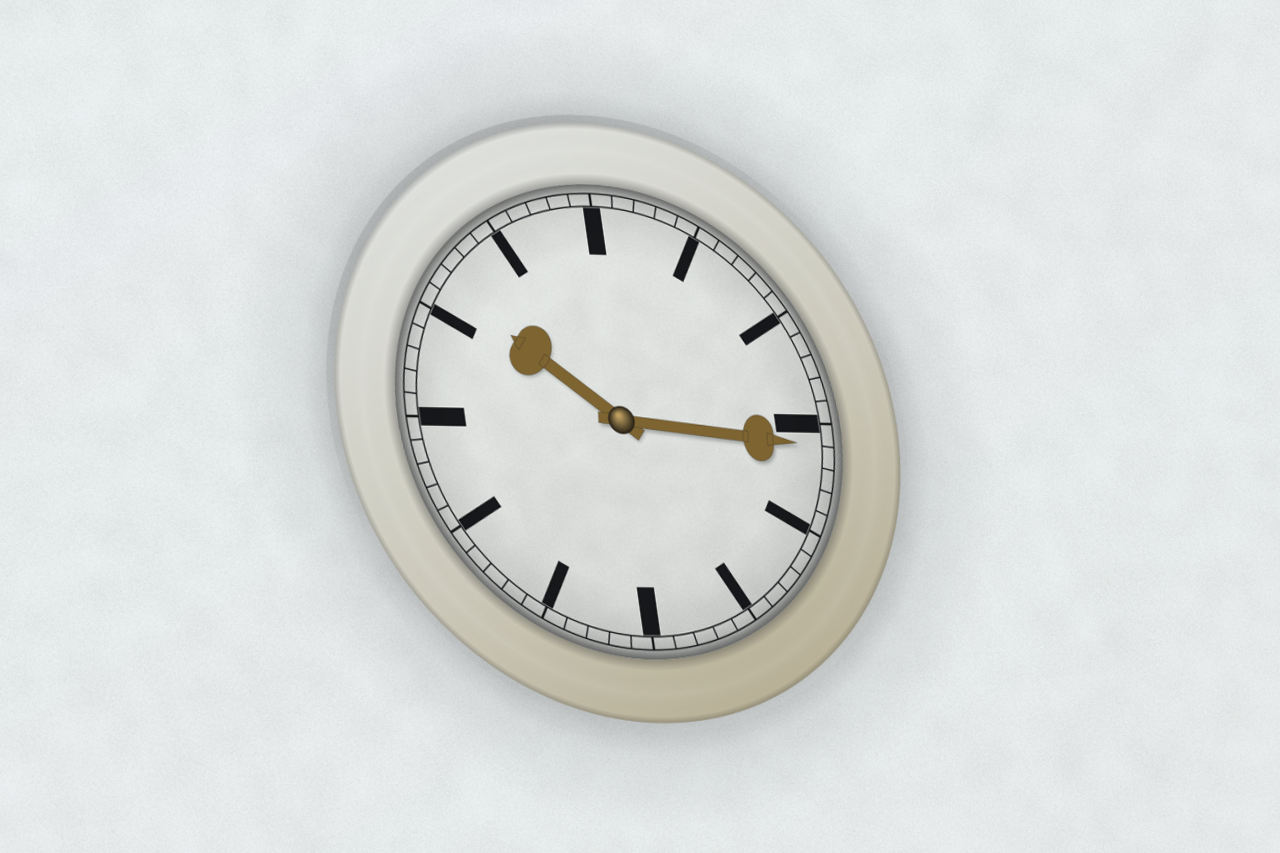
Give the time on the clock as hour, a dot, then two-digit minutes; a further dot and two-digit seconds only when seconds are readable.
10.16
